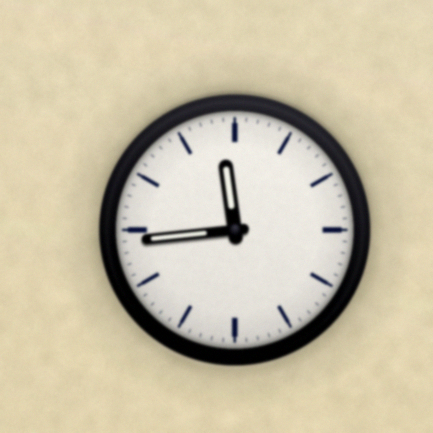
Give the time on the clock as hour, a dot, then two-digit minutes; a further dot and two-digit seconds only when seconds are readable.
11.44
